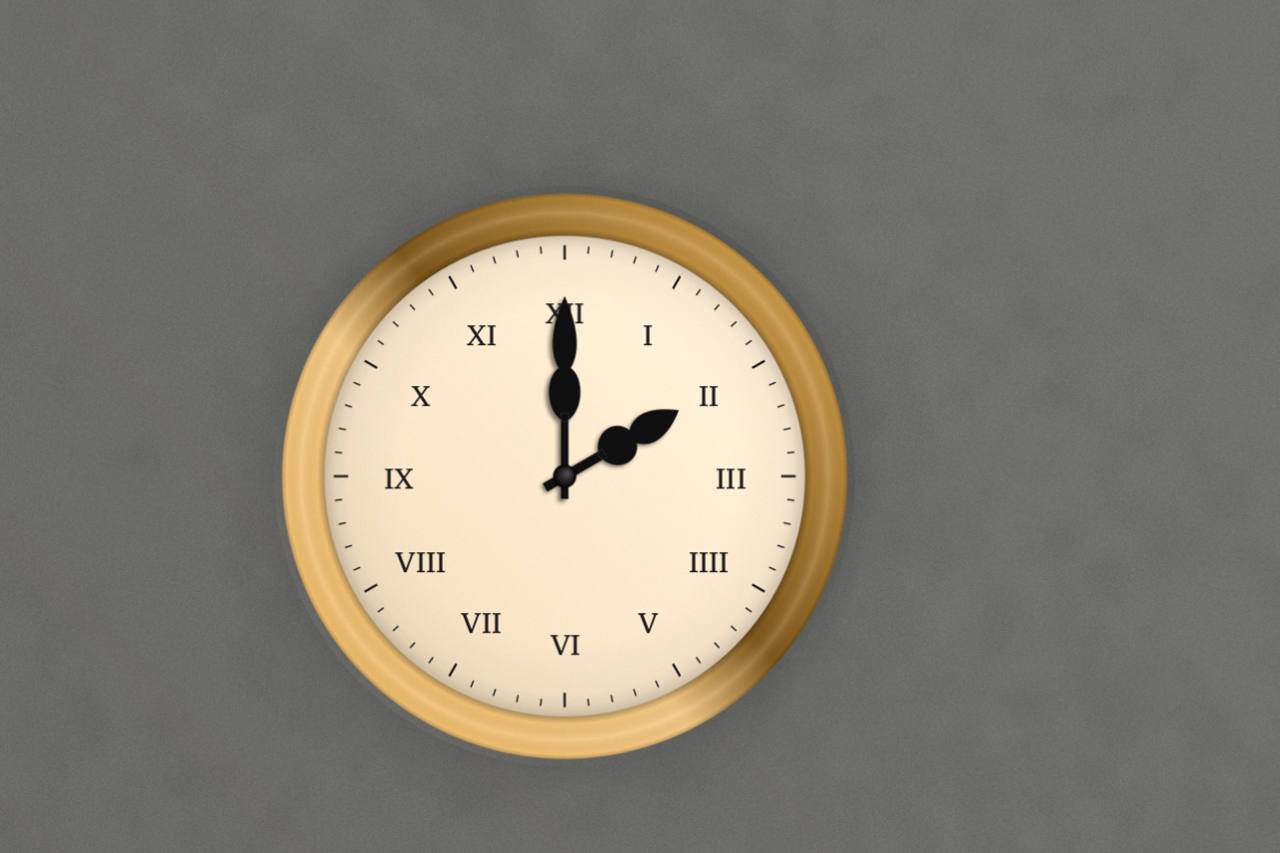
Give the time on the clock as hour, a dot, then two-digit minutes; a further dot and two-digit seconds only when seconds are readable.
2.00
